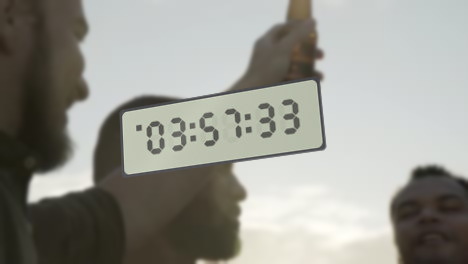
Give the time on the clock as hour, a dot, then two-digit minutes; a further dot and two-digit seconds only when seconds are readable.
3.57.33
